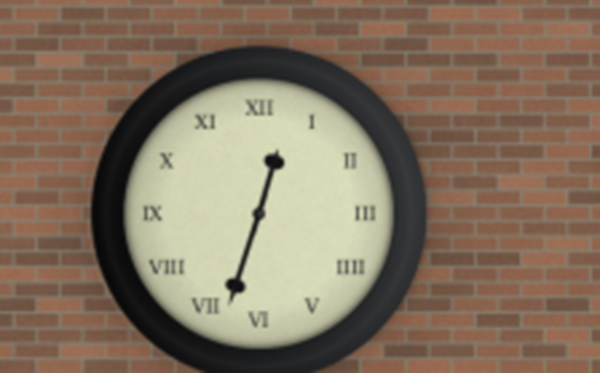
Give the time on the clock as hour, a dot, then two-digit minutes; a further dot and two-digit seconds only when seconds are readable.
12.33
